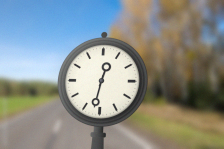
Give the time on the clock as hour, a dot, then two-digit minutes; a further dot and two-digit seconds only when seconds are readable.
12.32
